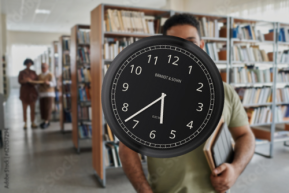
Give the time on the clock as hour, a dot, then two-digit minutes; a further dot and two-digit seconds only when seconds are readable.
5.37
